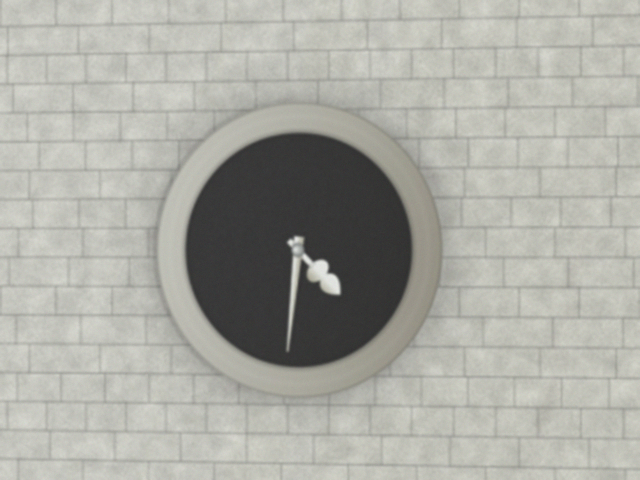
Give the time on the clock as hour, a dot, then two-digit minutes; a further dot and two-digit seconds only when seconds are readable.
4.31
